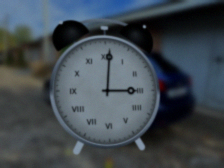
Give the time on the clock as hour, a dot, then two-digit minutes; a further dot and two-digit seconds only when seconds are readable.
3.01
